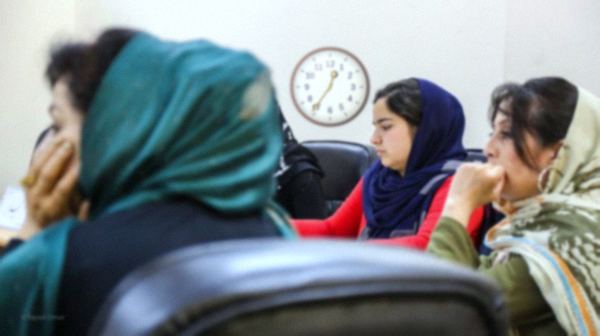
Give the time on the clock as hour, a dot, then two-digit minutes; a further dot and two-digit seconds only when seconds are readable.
12.36
